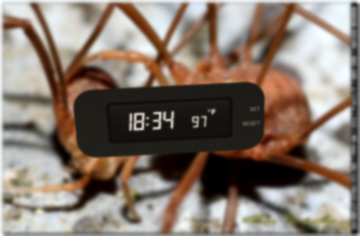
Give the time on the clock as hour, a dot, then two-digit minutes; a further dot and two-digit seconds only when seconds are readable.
18.34
